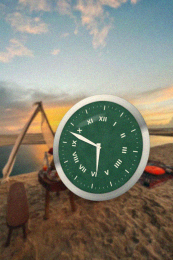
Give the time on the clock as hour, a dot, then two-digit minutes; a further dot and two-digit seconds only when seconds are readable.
5.48
